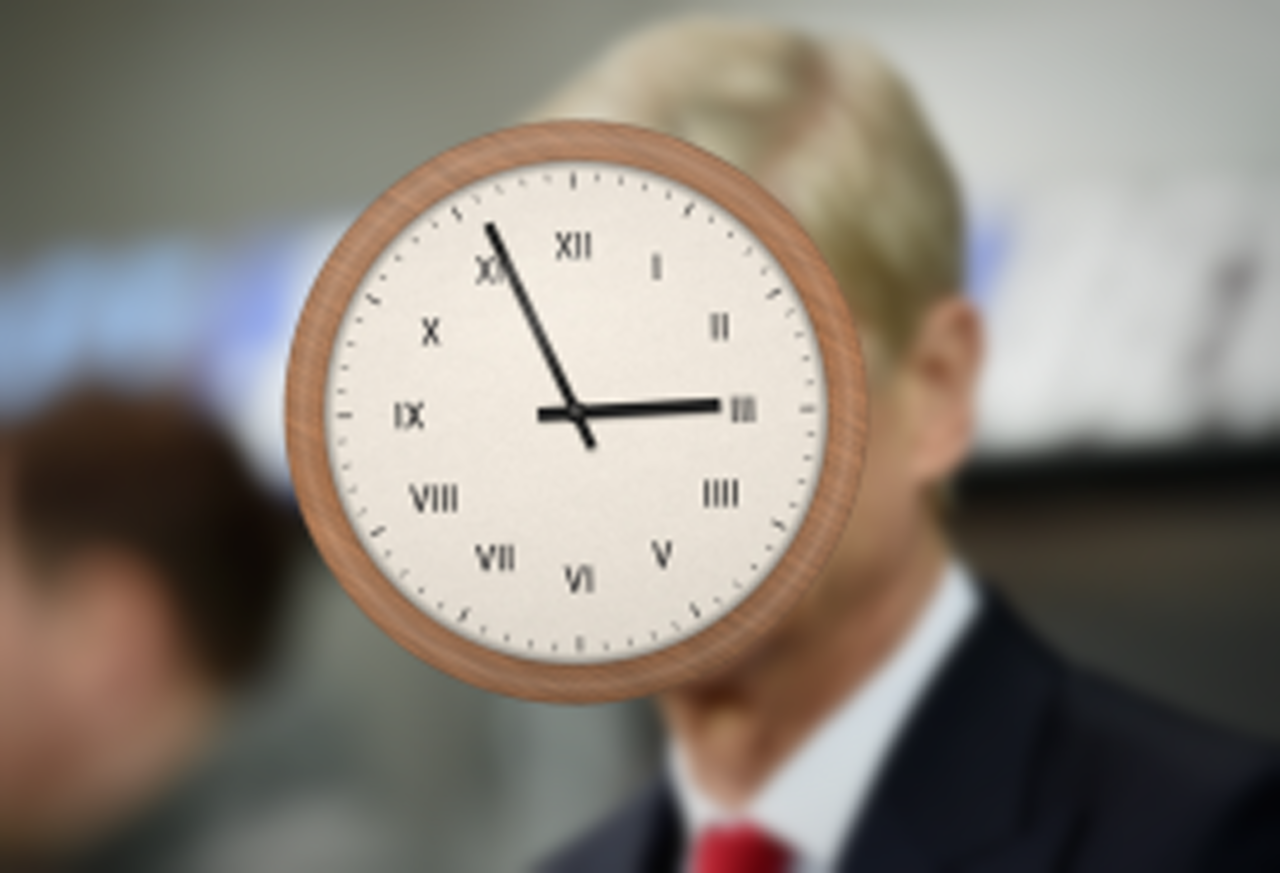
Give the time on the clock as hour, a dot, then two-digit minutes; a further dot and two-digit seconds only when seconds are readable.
2.56
